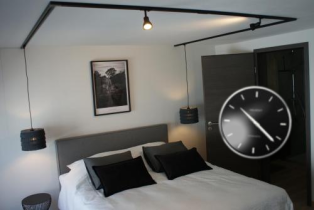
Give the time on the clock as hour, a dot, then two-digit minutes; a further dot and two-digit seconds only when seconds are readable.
10.22
